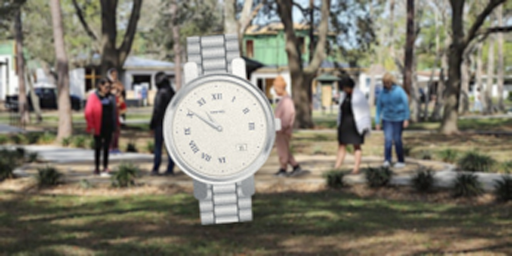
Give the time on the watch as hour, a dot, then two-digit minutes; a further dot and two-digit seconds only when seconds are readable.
10.51
